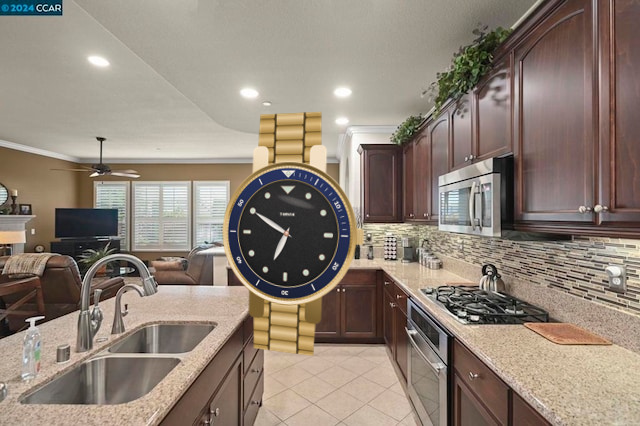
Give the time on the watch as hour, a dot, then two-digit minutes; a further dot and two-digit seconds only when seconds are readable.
6.50
